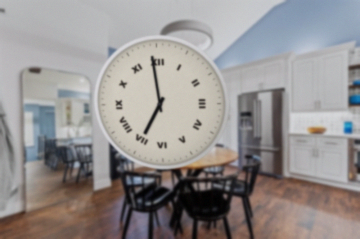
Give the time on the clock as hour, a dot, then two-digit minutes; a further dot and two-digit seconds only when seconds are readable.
6.59
